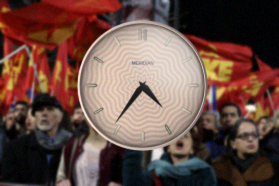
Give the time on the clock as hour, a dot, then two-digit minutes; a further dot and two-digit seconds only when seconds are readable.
4.36
